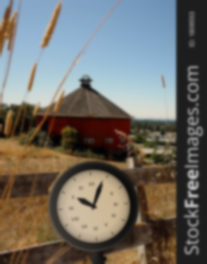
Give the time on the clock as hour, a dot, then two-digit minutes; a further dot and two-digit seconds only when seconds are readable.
10.04
